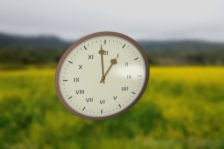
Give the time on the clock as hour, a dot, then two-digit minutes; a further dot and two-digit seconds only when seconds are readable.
12.59
